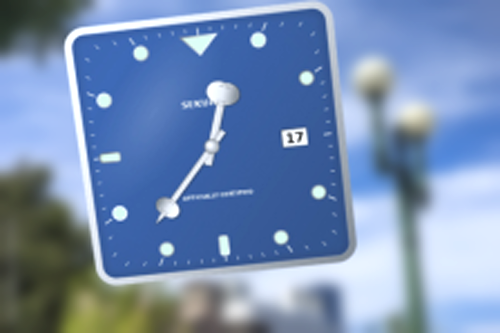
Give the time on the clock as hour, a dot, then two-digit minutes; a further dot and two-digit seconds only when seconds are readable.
12.37
